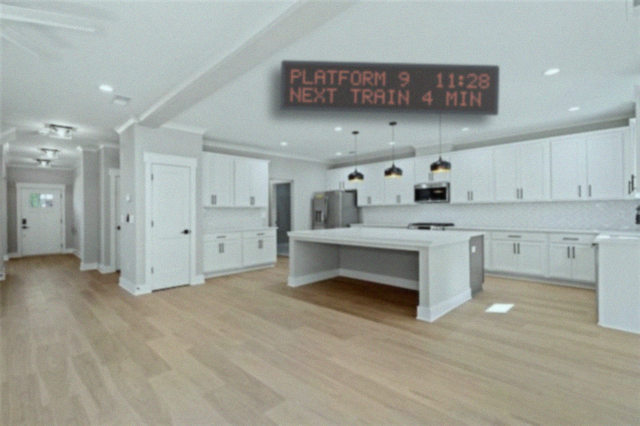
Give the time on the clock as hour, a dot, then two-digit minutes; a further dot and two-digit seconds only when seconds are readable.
11.28
